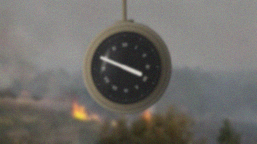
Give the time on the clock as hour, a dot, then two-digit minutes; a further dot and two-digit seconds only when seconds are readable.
3.49
